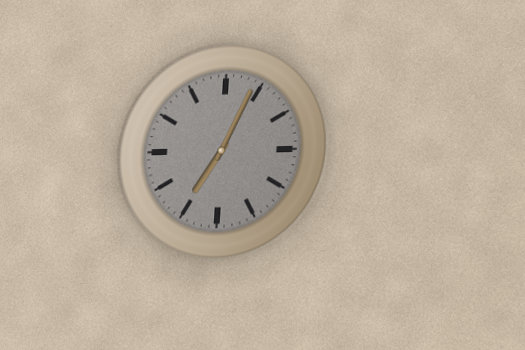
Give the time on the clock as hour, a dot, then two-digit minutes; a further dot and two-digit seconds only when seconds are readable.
7.04
